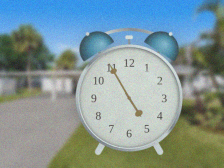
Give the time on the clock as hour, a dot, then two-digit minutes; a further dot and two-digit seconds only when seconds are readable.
4.55
